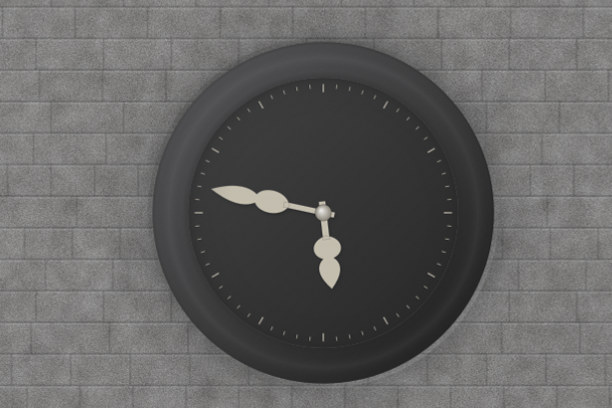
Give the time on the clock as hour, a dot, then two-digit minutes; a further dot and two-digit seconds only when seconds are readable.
5.47
